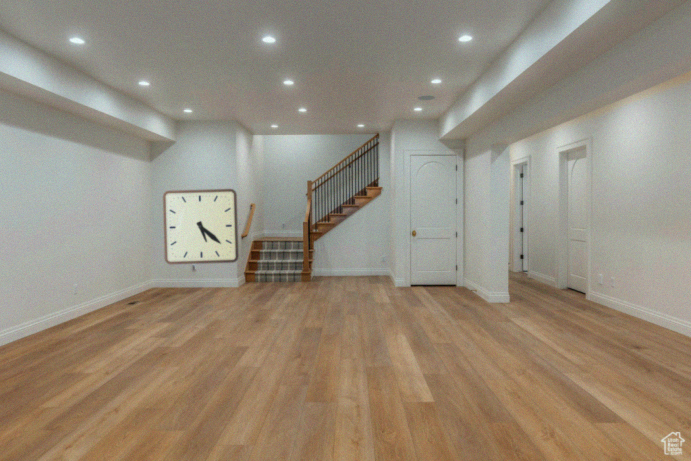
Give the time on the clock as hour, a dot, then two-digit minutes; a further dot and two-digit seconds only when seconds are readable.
5.22
